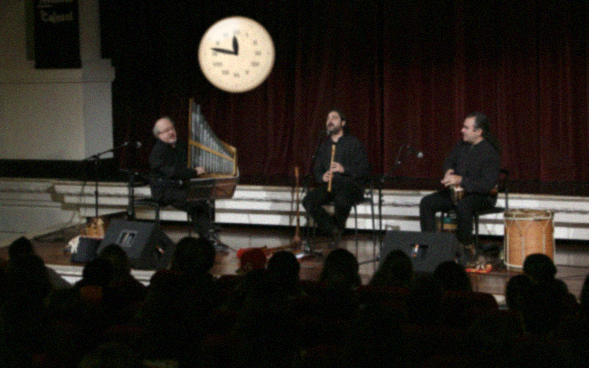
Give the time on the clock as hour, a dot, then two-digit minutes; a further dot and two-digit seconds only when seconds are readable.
11.47
